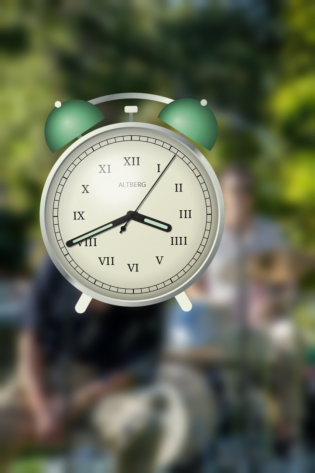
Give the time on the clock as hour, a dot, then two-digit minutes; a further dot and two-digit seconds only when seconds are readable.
3.41.06
